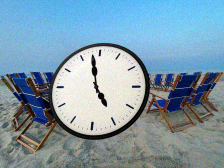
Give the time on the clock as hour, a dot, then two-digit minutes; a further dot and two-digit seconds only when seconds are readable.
4.58
